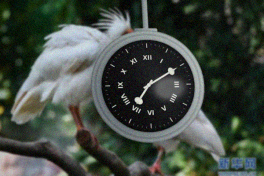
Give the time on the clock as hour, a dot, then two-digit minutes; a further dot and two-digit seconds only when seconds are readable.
7.10
